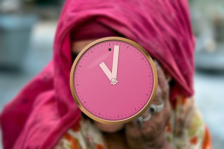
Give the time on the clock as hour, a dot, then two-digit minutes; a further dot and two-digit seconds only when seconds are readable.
11.02
